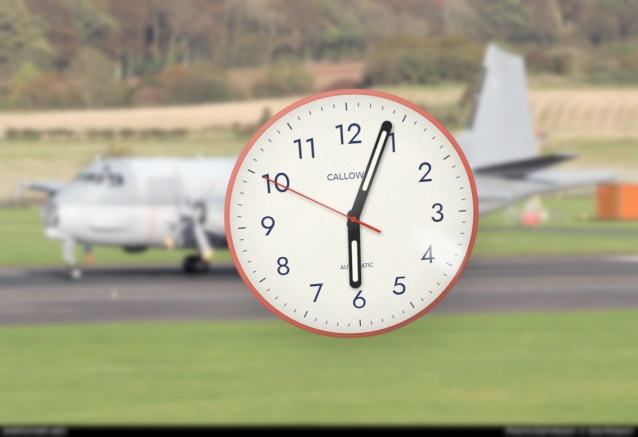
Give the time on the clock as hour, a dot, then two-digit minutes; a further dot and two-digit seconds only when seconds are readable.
6.03.50
